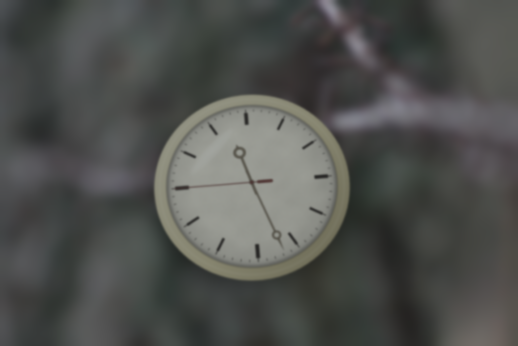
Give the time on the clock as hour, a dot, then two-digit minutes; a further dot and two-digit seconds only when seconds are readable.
11.26.45
